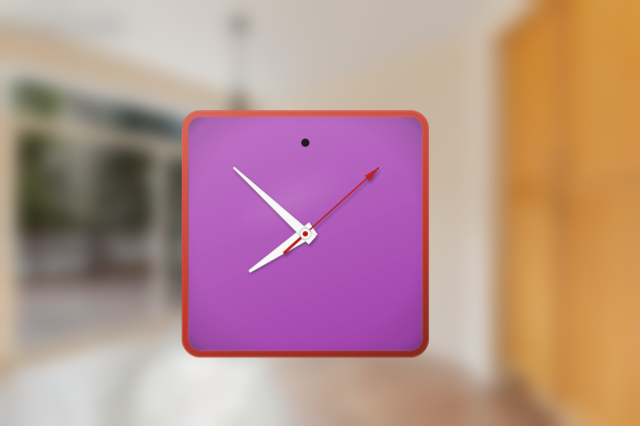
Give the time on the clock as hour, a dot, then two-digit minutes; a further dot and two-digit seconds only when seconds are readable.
7.52.08
